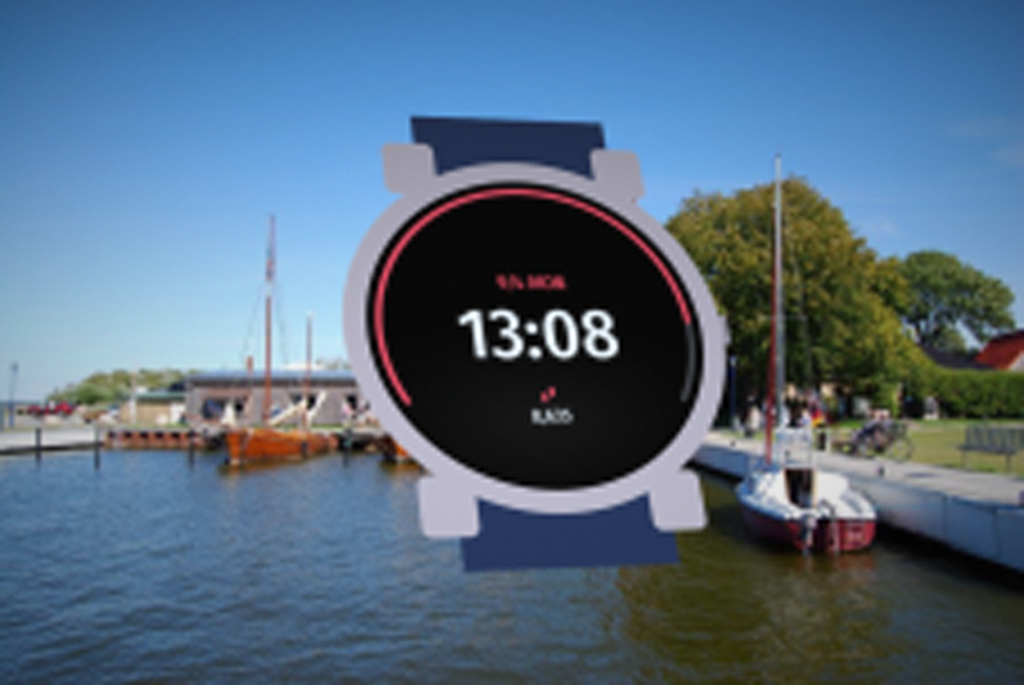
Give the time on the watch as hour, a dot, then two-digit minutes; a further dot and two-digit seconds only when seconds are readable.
13.08
